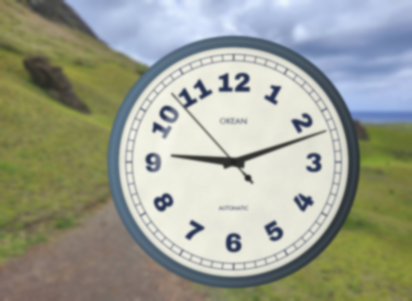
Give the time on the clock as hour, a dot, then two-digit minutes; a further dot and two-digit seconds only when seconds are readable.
9.11.53
